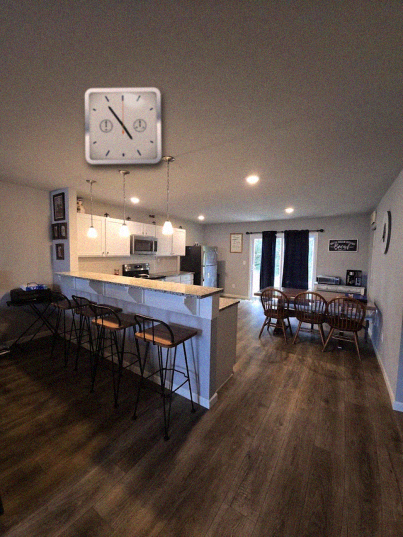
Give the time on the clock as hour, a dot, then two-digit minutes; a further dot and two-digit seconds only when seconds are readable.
4.54
